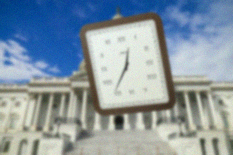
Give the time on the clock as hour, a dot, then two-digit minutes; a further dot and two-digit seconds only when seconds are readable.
12.36
